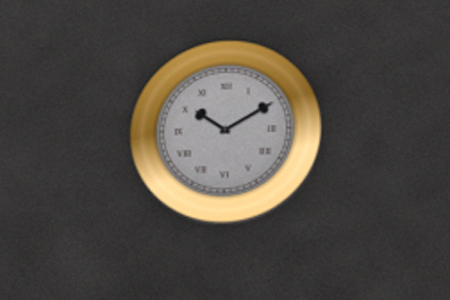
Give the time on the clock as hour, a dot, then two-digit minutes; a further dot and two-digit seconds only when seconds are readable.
10.10
